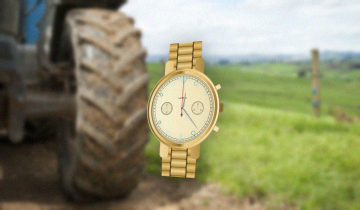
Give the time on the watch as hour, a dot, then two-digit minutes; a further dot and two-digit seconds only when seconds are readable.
12.23
